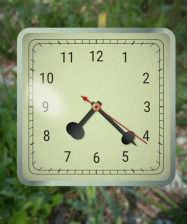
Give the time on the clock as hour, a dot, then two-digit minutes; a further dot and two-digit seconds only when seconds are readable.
7.22.21
